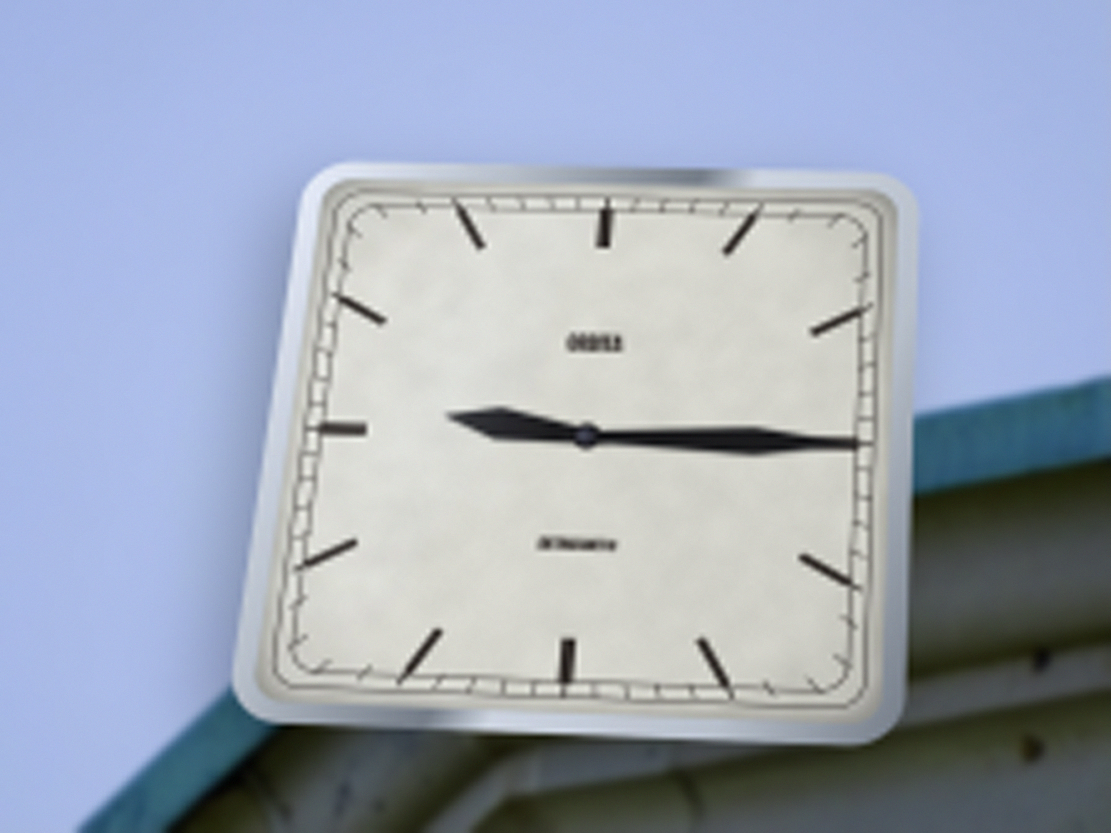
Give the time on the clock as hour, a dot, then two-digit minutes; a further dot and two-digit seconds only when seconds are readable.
9.15
